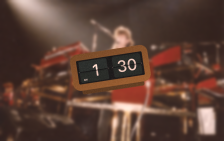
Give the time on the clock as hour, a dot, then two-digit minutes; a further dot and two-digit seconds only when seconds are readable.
1.30
